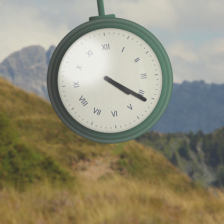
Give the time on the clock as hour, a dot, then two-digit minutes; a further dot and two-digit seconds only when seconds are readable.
4.21
